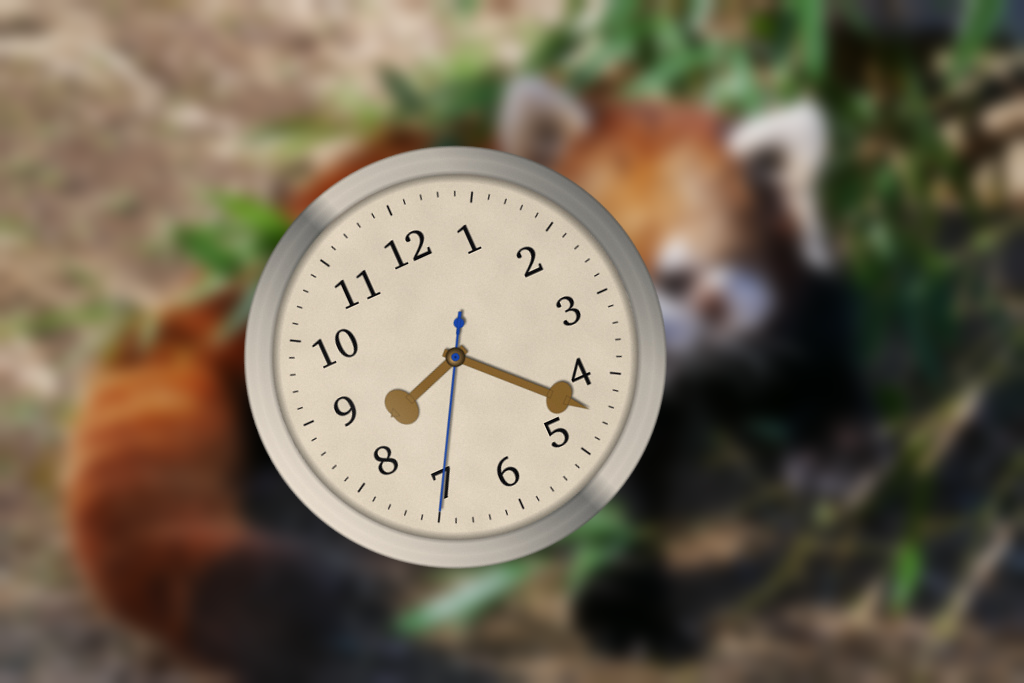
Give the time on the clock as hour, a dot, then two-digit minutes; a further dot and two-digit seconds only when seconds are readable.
8.22.35
